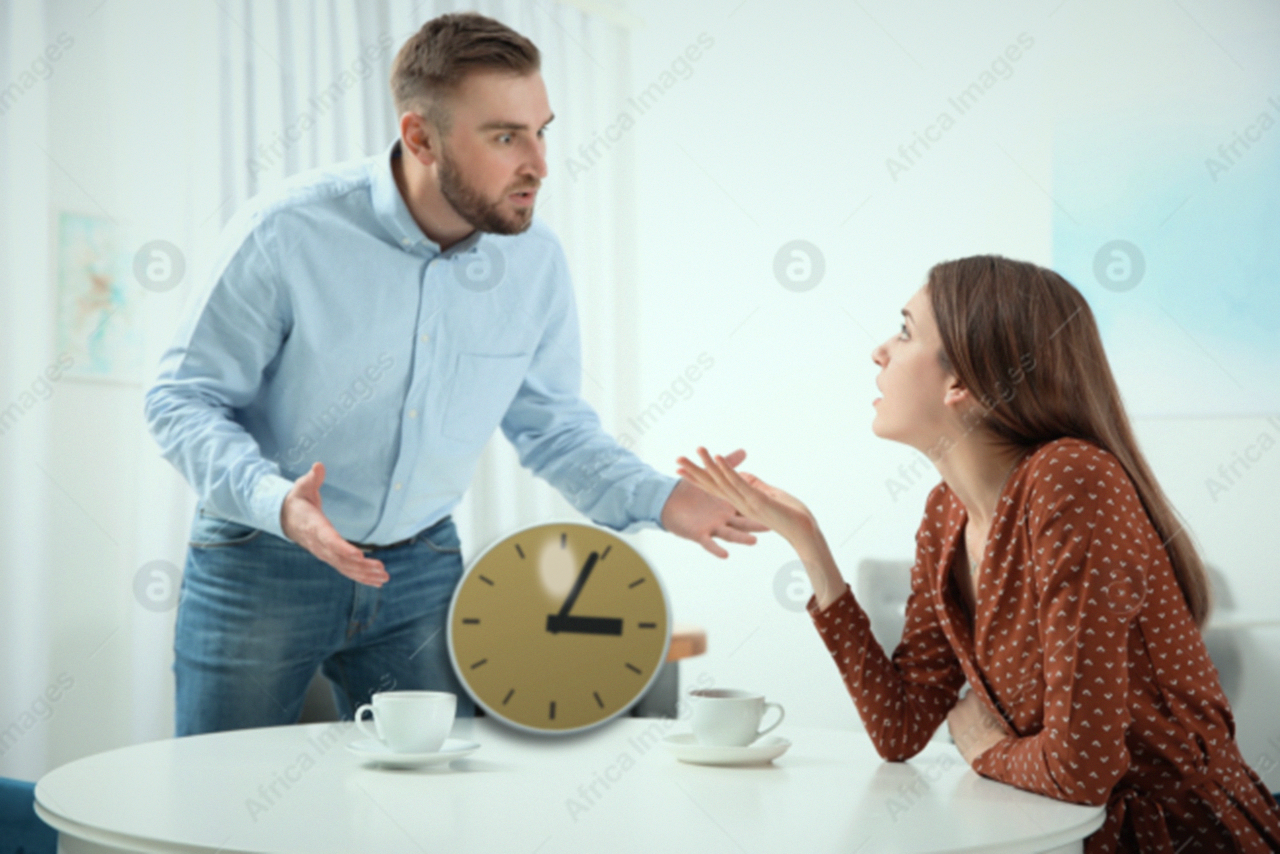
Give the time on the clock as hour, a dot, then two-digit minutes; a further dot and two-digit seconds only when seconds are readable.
3.04
